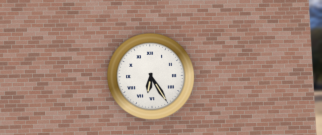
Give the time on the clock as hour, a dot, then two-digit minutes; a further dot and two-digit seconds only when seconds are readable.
6.25
